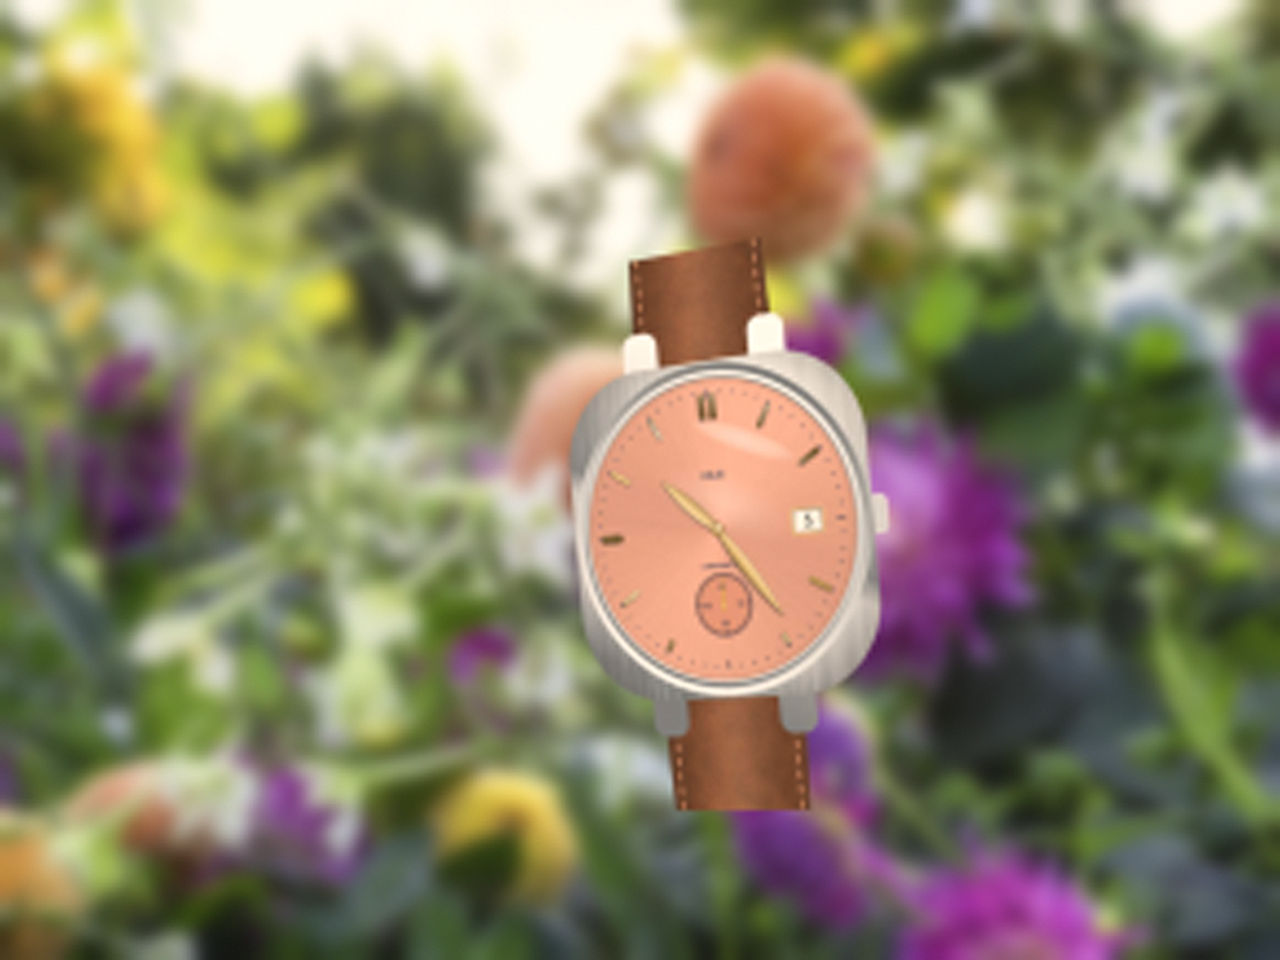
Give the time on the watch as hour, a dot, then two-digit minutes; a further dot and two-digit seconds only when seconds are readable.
10.24
